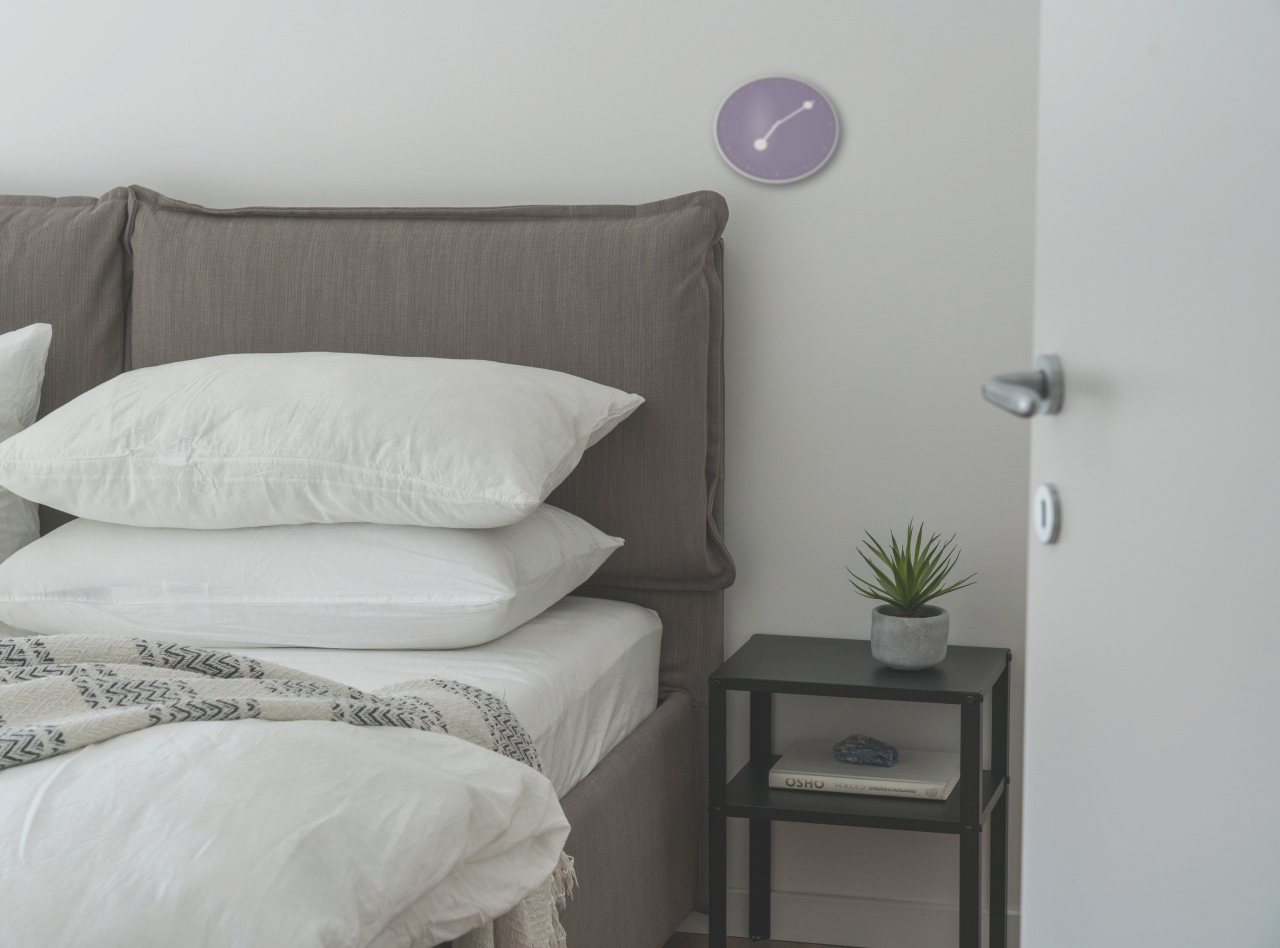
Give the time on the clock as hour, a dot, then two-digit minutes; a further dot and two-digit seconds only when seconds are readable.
7.09
